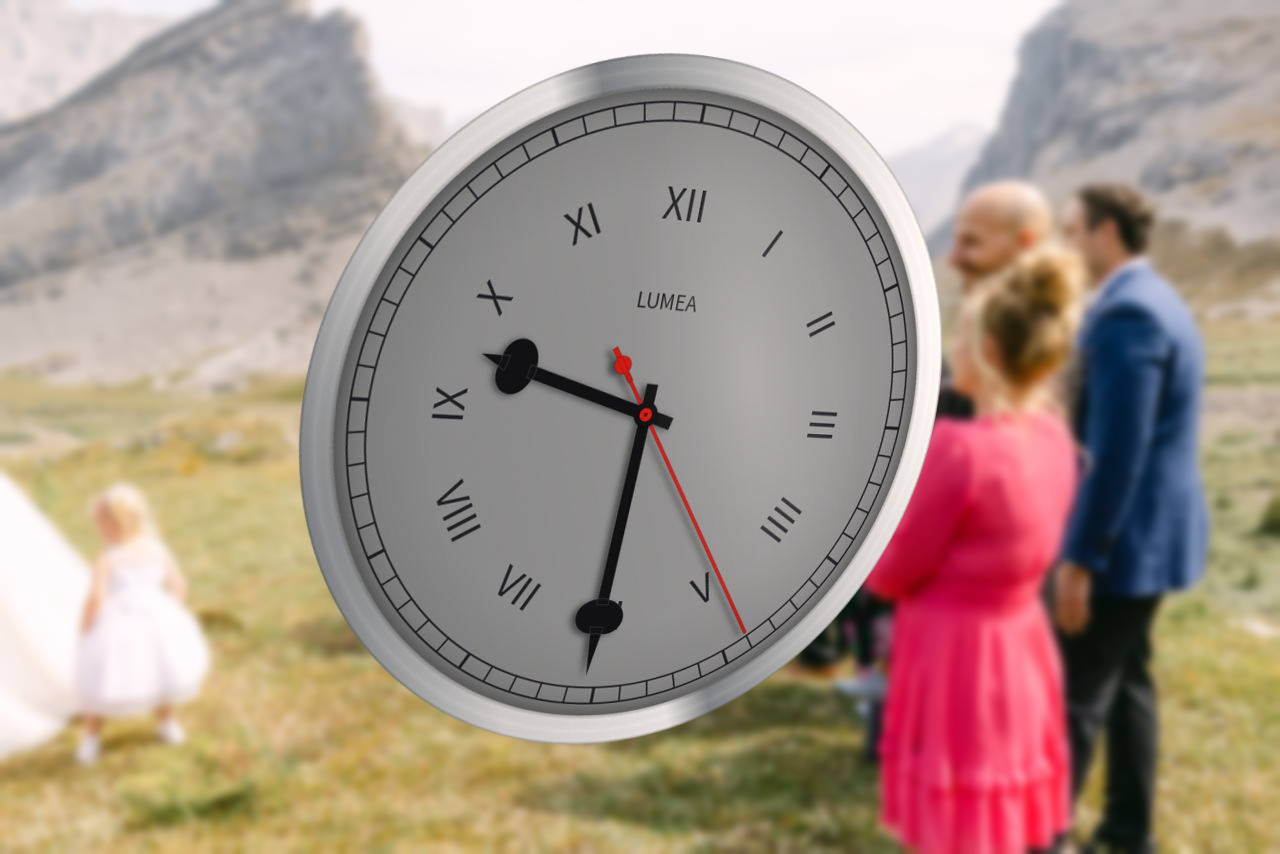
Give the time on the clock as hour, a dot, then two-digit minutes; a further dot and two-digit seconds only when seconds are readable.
9.30.24
